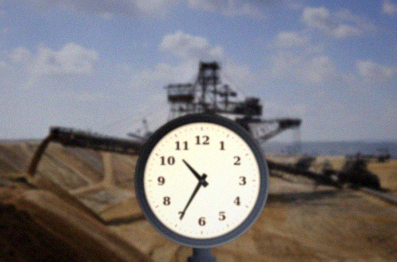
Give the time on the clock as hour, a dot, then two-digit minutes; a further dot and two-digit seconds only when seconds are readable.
10.35
